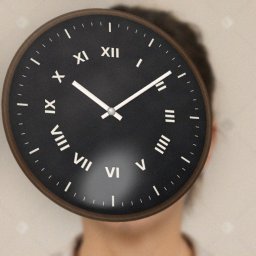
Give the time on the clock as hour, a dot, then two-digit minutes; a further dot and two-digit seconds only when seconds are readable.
10.09
